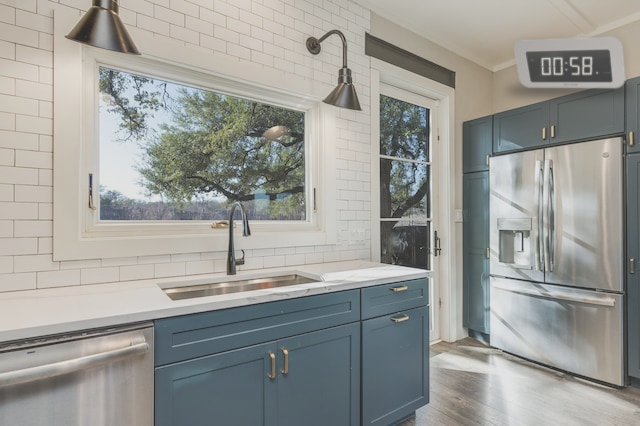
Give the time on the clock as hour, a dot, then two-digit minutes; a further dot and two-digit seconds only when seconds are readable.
0.58
